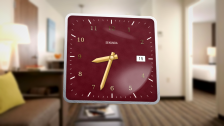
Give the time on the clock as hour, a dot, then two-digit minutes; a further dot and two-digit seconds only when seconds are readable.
8.33
